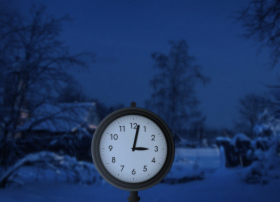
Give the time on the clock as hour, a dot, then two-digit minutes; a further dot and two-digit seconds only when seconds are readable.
3.02
